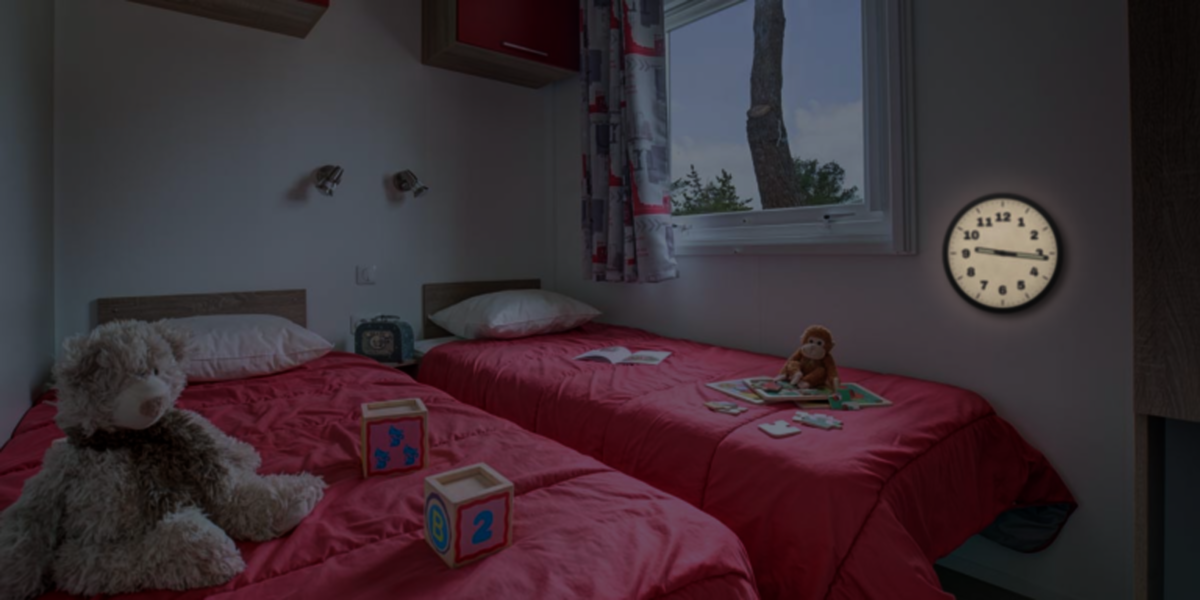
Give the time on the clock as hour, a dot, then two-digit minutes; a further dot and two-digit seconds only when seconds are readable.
9.16
